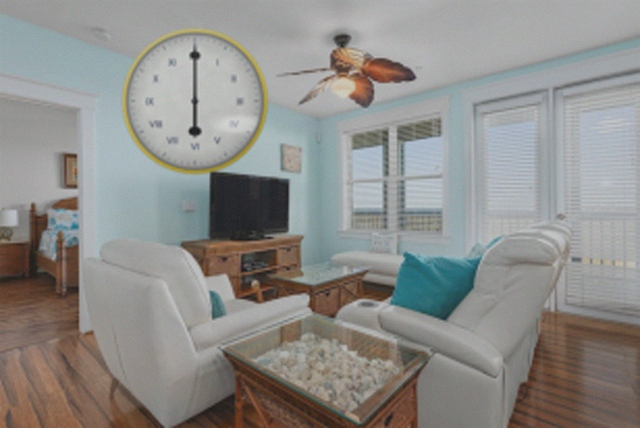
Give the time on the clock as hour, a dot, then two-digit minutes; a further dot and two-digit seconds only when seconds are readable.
6.00
